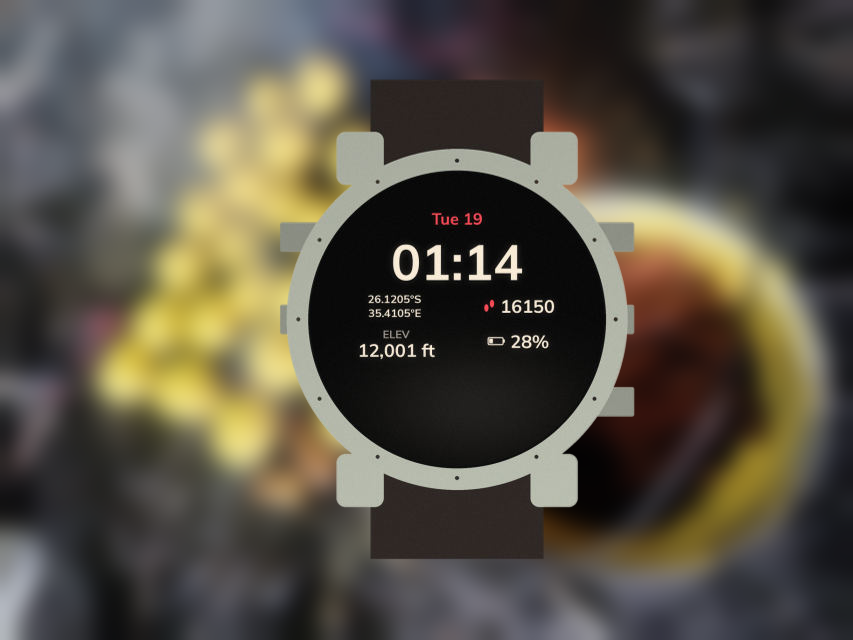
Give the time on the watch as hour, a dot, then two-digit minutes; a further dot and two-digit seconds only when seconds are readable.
1.14
